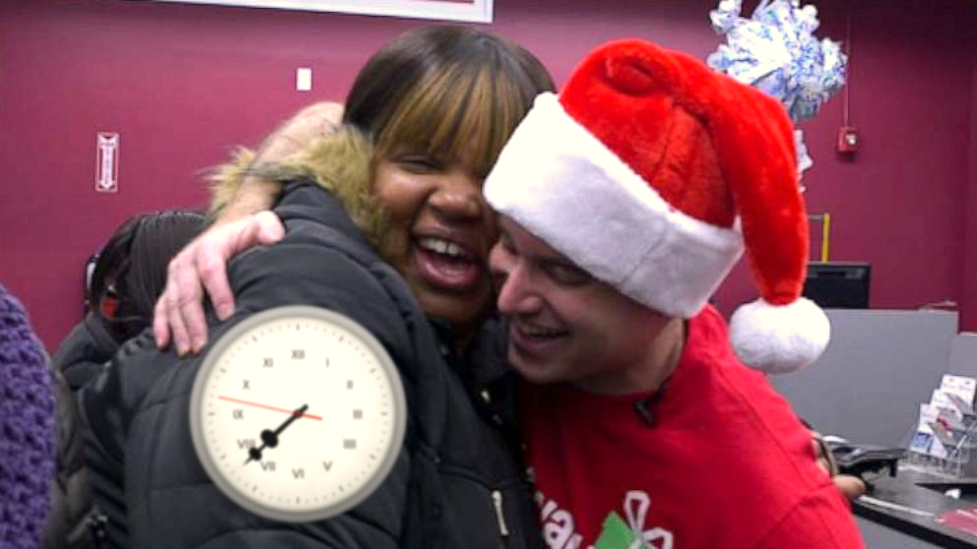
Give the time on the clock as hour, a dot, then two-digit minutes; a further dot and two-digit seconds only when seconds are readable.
7.37.47
